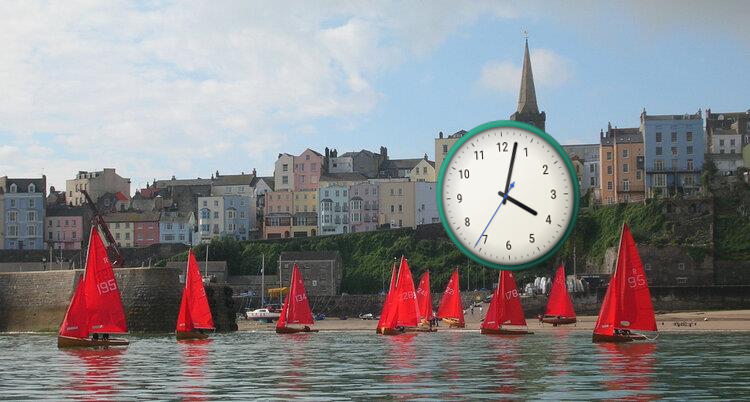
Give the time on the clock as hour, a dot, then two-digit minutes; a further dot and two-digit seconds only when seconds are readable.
4.02.36
